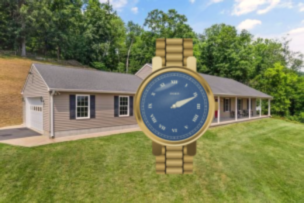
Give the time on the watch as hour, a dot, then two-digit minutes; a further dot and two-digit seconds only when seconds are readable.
2.11
